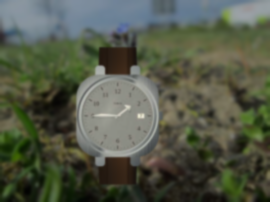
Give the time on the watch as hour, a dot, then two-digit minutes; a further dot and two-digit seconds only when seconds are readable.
1.45
